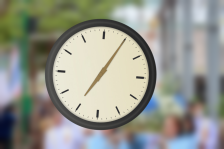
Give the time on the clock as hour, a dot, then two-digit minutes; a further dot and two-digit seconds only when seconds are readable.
7.05
